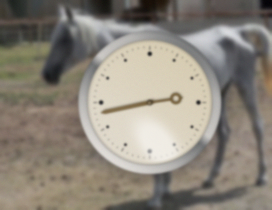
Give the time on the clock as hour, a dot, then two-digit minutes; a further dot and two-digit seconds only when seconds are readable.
2.43
